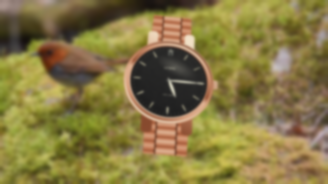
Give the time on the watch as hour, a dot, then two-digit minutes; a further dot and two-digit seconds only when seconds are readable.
5.15
